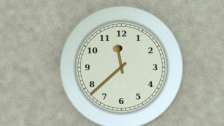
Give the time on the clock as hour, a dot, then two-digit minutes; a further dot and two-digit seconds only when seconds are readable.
11.38
